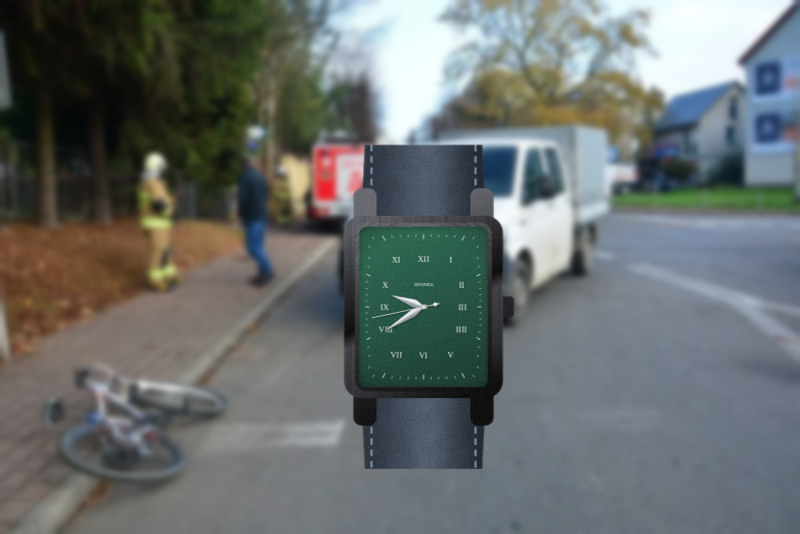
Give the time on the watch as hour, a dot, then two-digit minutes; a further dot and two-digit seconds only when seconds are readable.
9.39.43
